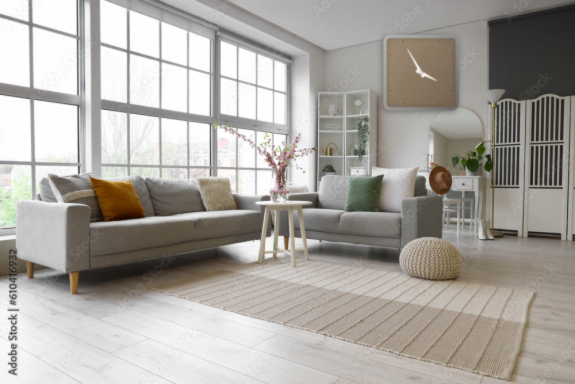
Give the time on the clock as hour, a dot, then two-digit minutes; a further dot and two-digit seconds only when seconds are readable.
3.55
